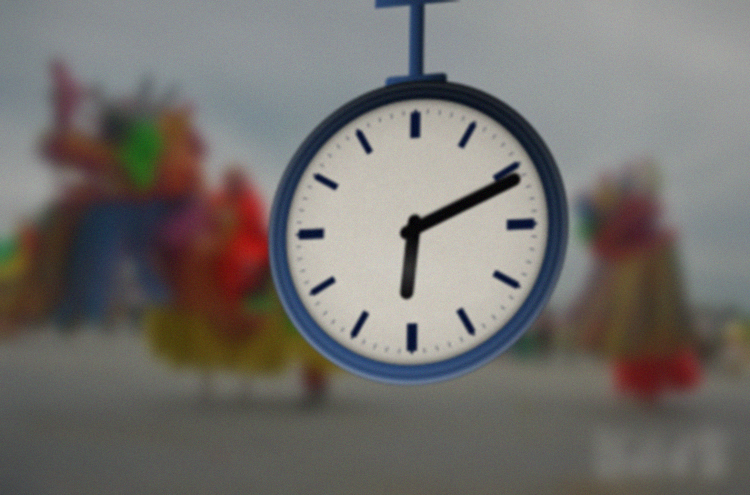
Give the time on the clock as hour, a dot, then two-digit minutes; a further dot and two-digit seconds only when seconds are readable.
6.11
